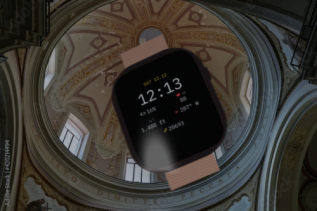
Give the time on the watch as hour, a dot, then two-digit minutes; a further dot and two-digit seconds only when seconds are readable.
12.13
